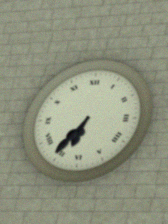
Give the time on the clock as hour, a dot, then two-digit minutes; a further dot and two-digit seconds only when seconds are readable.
6.36
